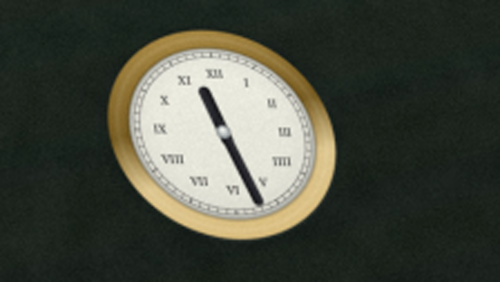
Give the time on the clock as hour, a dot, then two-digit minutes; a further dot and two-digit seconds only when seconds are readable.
11.27
